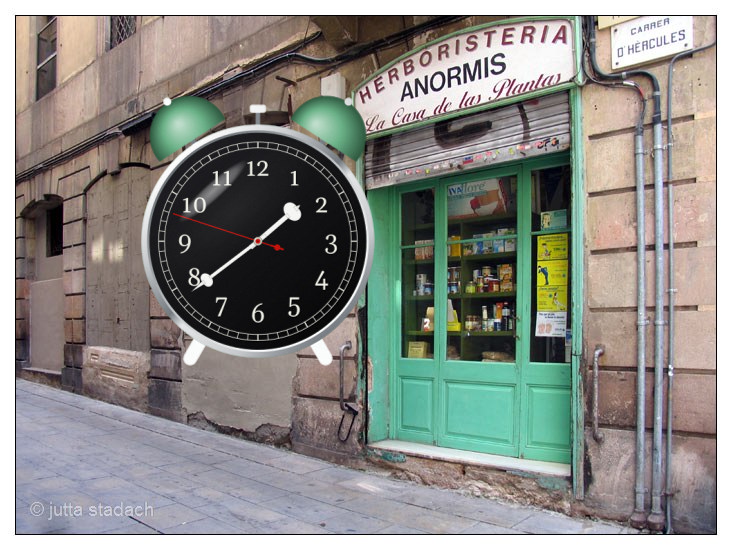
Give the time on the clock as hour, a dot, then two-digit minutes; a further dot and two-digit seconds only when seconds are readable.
1.38.48
